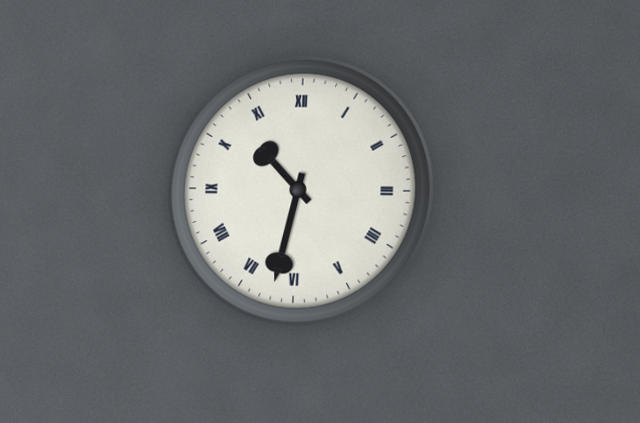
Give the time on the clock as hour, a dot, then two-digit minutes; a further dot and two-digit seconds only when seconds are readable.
10.32
